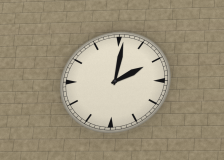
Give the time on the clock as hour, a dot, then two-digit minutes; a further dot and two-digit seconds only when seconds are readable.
2.01
